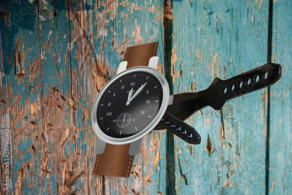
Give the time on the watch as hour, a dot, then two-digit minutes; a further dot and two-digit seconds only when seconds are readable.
12.06
